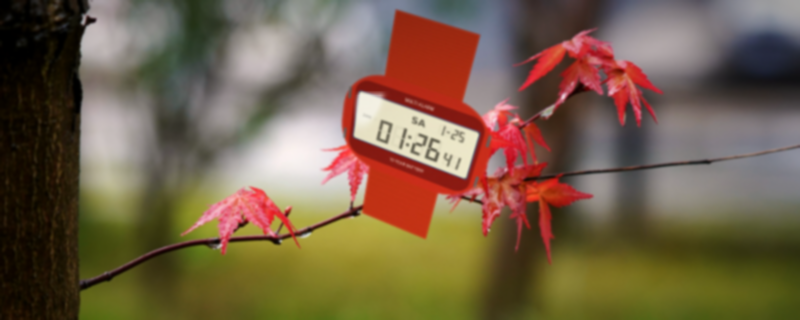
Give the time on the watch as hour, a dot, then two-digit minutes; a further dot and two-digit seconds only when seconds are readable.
1.26.41
